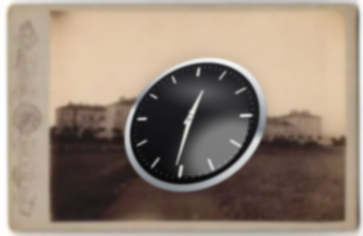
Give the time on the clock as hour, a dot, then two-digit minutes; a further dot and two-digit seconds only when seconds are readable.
12.31
